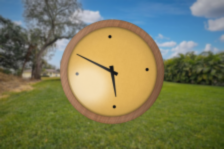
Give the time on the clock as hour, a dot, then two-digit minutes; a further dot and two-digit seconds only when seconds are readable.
5.50
